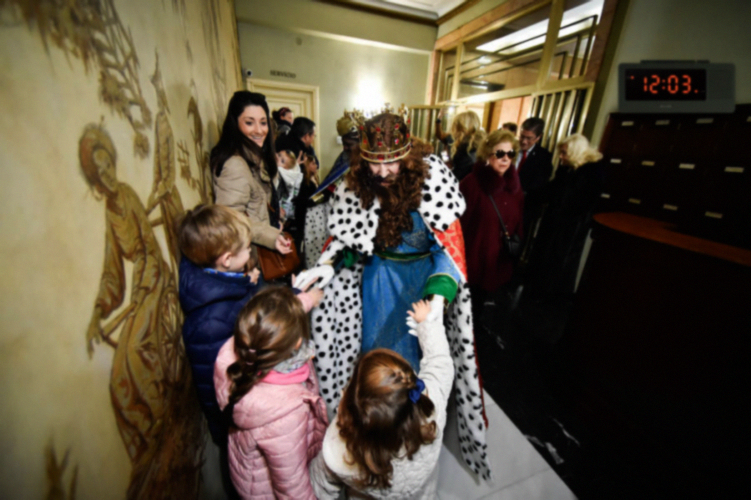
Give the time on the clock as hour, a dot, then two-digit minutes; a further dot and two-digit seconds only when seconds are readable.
12.03
